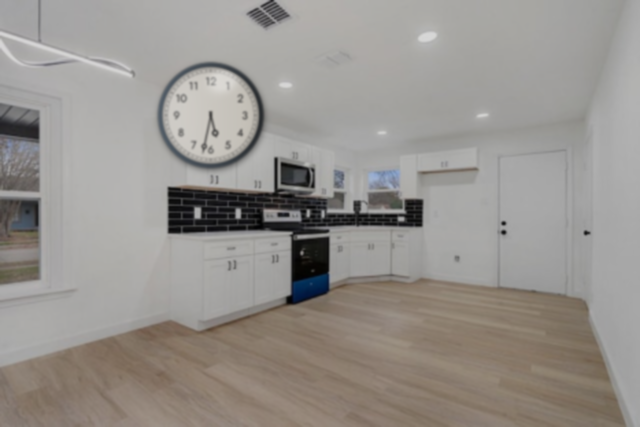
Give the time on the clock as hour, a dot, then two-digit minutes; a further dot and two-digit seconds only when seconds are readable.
5.32
